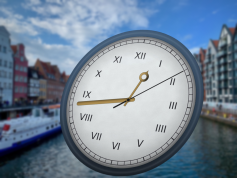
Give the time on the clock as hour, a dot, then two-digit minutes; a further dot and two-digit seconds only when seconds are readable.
12.43.09
